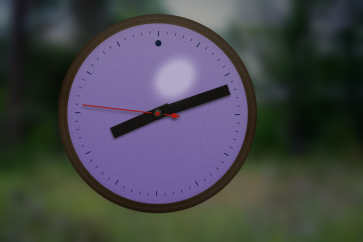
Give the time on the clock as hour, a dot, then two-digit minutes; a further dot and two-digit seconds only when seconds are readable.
8.11.46
